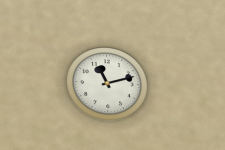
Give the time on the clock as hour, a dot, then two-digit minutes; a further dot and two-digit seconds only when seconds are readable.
11.12
